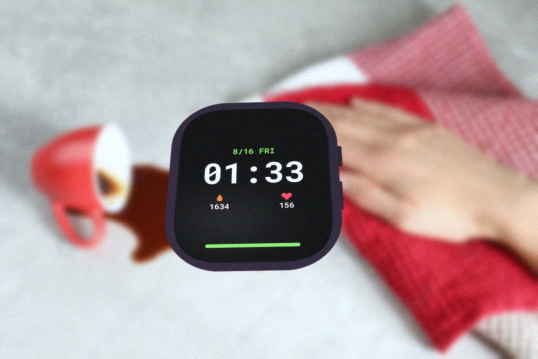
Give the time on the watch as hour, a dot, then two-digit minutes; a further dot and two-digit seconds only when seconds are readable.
1.33
